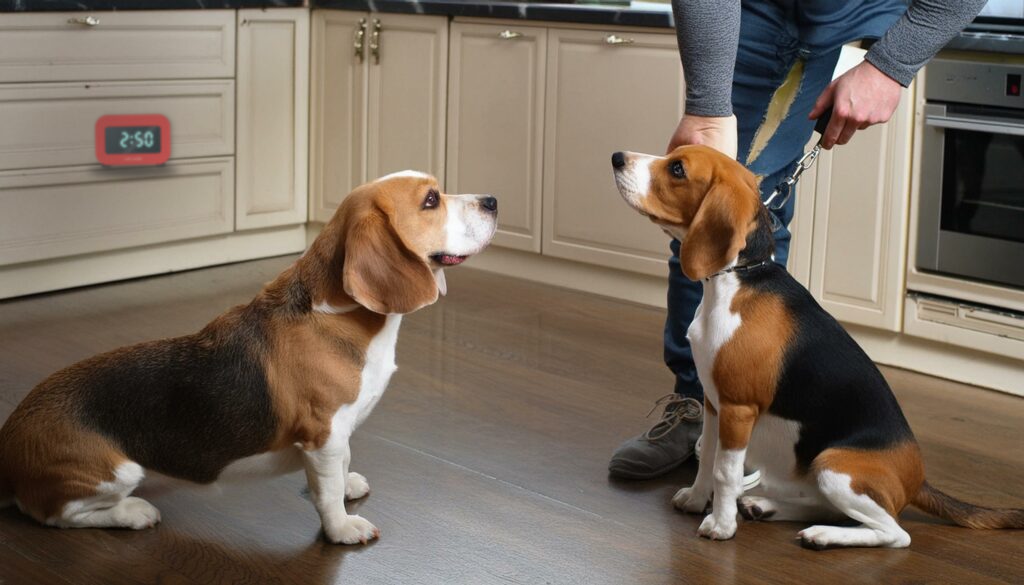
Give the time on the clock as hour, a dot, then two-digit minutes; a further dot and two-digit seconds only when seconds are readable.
2.50
